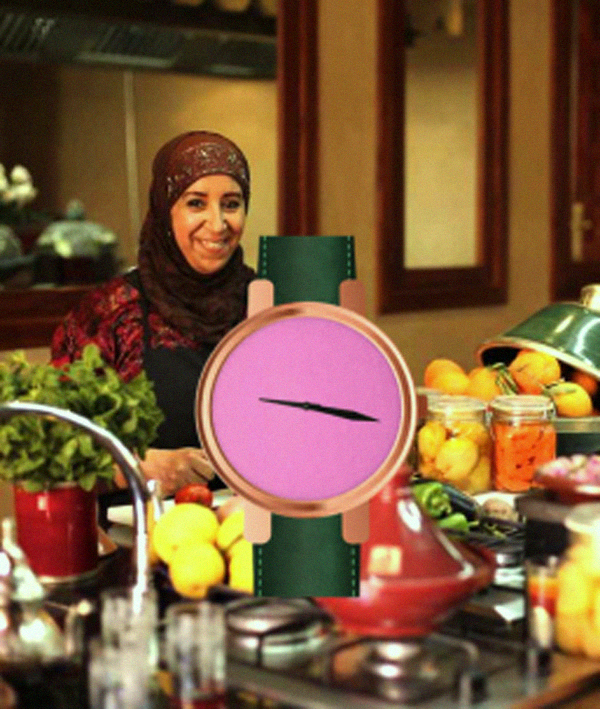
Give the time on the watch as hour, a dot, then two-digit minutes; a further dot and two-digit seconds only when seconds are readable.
9.17
